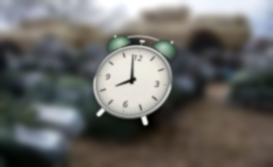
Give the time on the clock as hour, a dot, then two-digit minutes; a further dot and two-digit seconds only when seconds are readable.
7.58
